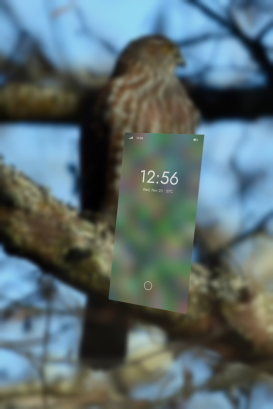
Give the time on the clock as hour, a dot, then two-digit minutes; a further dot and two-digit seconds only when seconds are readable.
12.56
